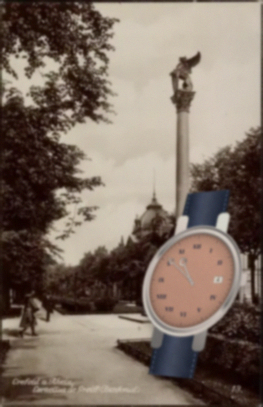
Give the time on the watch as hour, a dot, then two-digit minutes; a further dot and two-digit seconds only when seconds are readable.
10.51
